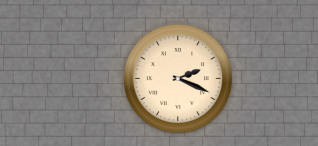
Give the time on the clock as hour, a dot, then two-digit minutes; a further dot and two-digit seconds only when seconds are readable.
2.19
